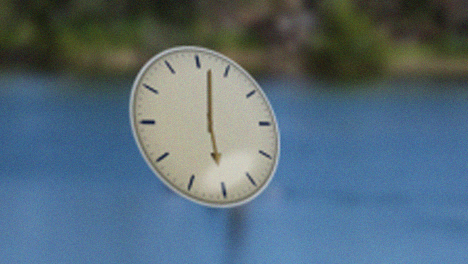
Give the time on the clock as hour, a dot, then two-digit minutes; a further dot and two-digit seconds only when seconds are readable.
6.02
